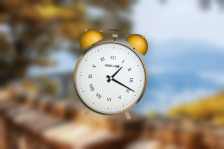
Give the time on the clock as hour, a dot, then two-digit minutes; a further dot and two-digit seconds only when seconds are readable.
1.19
